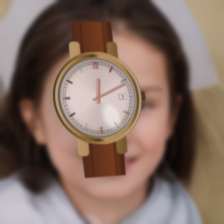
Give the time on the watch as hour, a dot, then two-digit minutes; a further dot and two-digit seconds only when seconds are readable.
12.11
